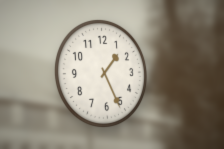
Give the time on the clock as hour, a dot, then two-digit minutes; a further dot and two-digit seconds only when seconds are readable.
1.26
